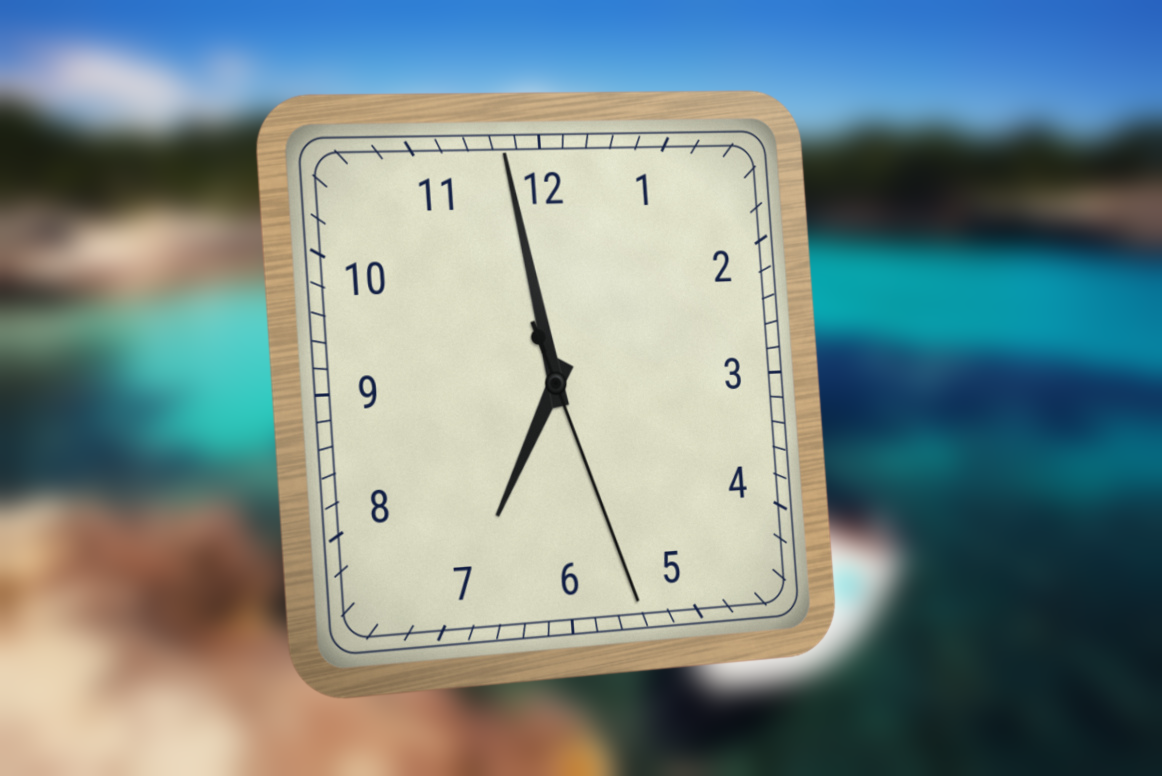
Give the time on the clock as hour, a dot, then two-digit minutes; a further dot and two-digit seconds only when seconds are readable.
6.58.27
